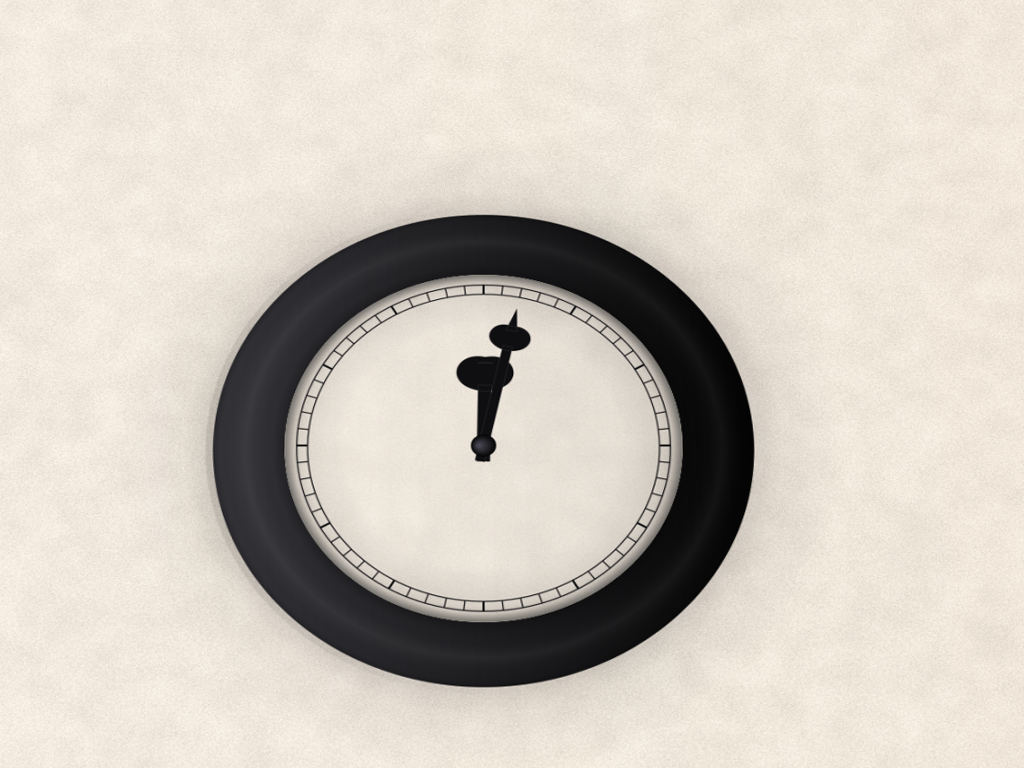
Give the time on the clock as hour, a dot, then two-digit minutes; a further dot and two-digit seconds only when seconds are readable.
12.02
